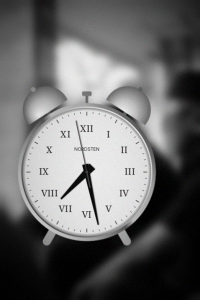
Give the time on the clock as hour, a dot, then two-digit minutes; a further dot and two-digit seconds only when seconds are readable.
7.27.58
